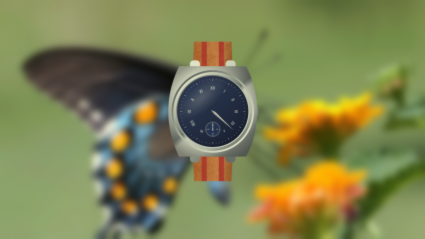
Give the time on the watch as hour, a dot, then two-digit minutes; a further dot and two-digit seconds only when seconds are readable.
4.22
